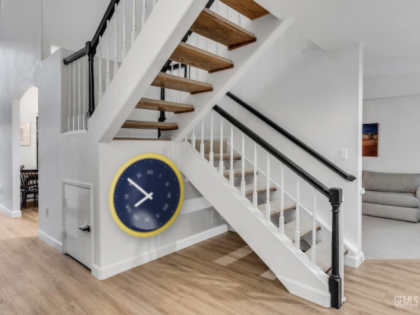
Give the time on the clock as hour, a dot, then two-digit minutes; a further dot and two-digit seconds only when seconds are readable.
7.51
